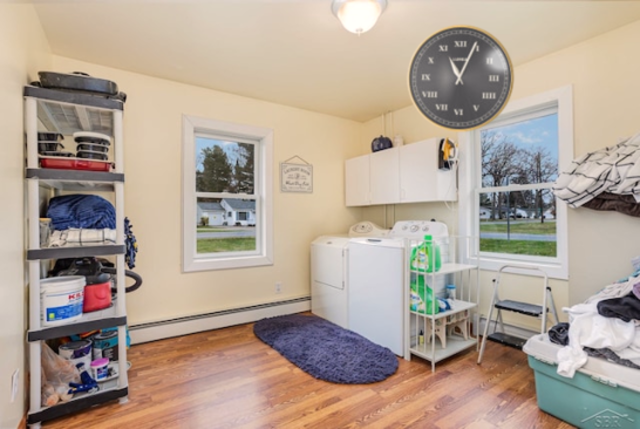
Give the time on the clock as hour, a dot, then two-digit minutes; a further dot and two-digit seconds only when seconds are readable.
11.04
